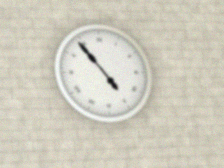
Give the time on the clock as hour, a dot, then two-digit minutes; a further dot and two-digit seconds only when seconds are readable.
4.54
